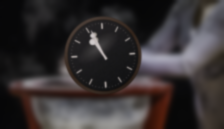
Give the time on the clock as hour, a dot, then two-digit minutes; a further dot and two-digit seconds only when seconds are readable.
10.56
